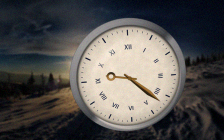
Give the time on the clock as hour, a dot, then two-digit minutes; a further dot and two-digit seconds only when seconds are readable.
9.22
